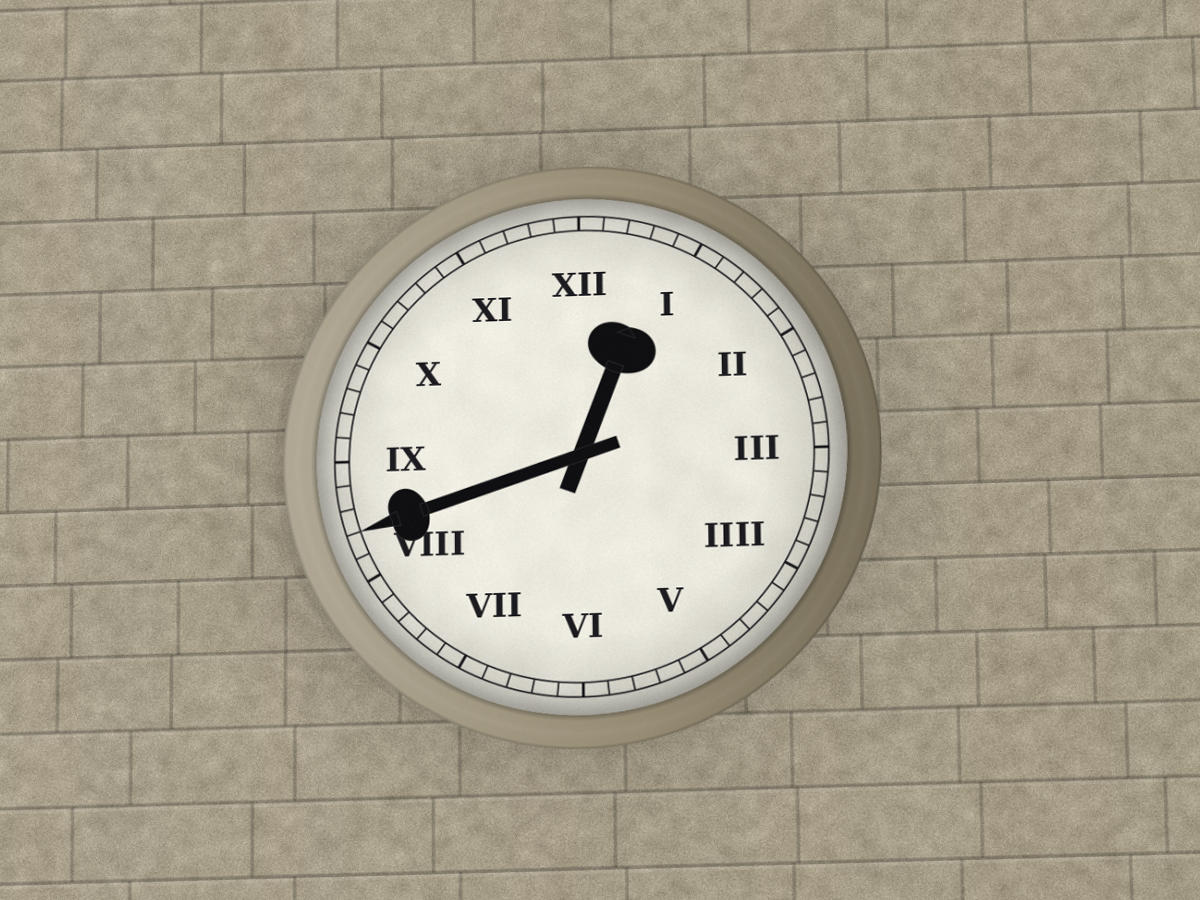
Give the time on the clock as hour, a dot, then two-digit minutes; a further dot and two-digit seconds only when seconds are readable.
12.42
